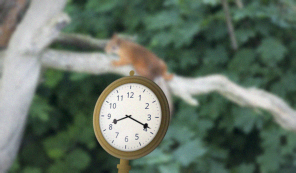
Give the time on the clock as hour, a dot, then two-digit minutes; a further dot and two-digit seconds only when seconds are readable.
8.19
